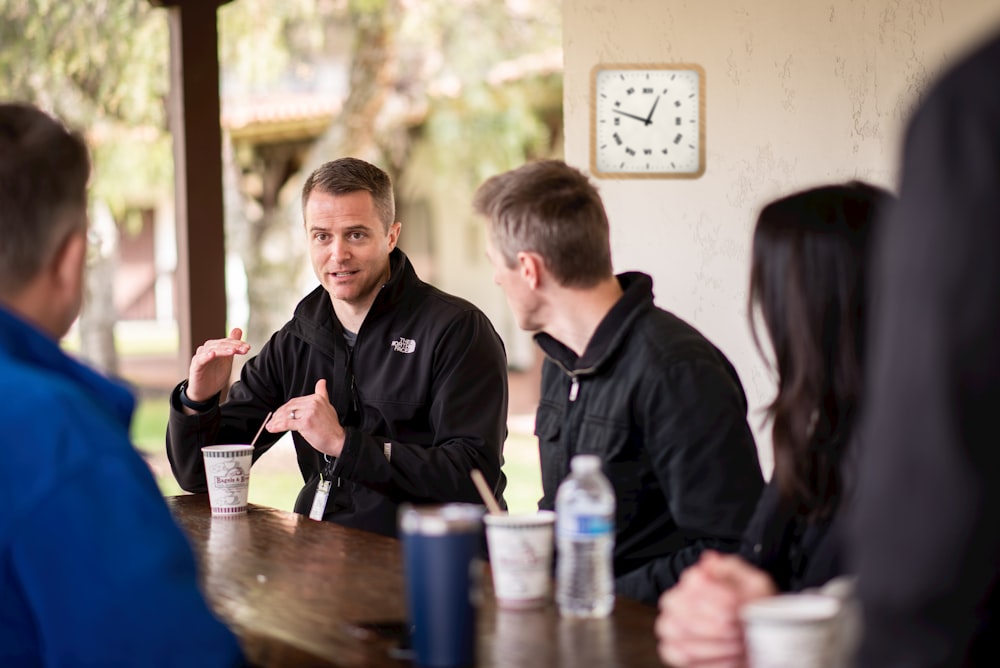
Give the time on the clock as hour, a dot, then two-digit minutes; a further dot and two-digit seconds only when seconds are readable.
12.48
